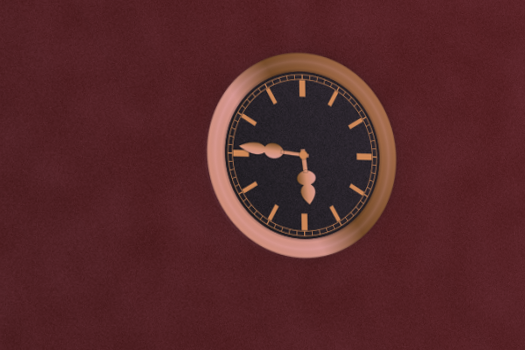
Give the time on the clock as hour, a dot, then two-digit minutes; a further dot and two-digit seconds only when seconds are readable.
5.46
